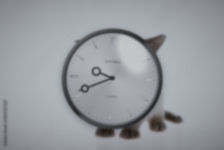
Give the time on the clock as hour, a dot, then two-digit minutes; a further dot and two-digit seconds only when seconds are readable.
9.41
